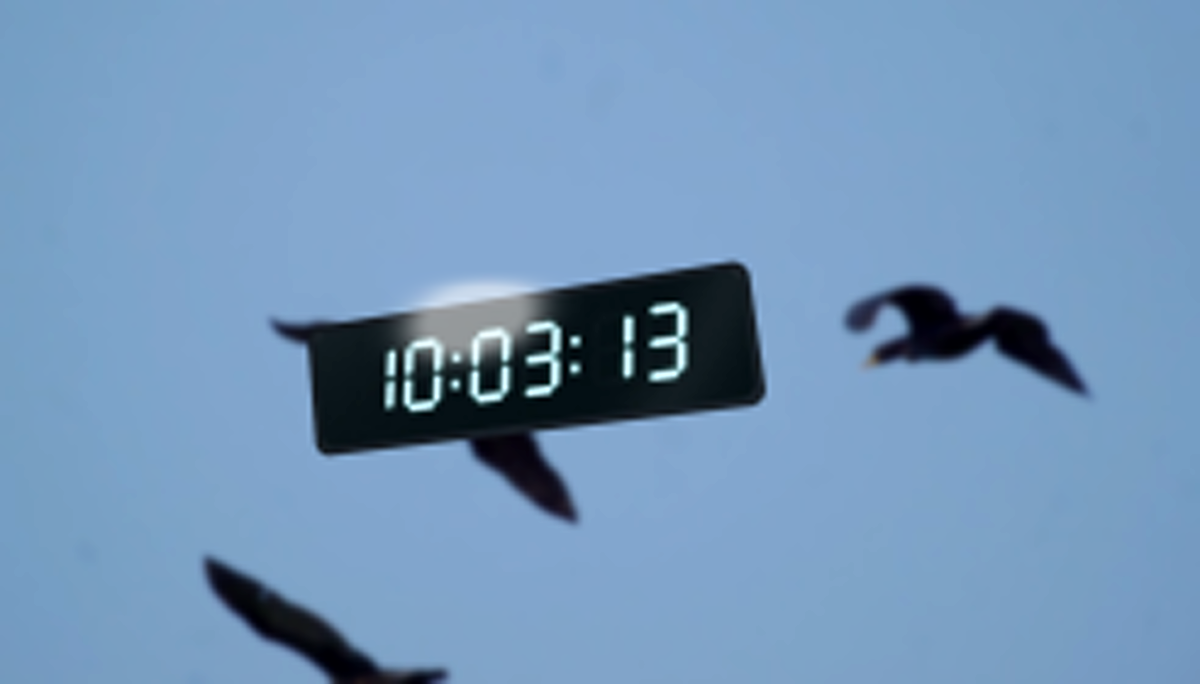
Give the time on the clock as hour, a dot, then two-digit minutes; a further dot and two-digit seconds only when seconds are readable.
10.03.13
